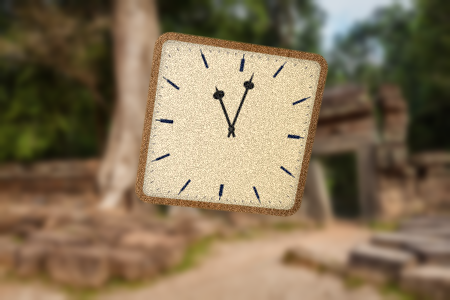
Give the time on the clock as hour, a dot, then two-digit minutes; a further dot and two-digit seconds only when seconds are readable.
11.02
